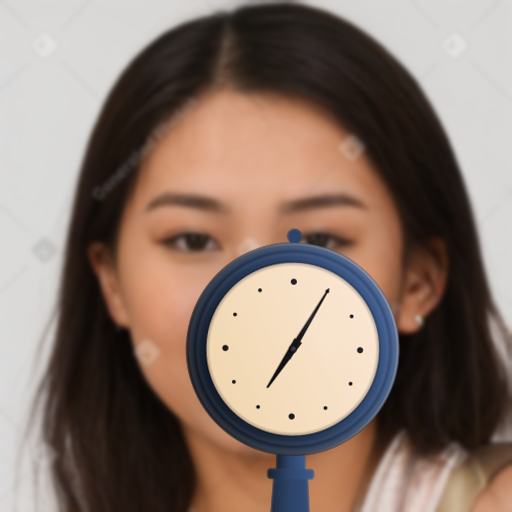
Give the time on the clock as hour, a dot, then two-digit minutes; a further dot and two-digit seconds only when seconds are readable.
7.05
